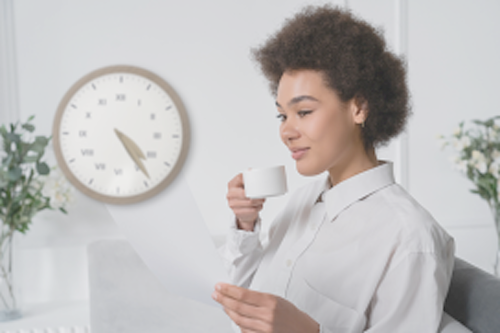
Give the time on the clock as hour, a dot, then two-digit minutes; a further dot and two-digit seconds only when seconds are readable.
4.24
